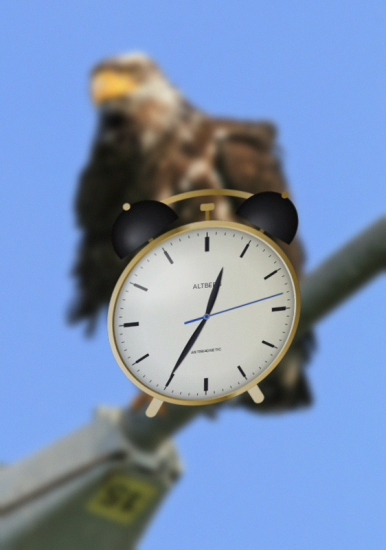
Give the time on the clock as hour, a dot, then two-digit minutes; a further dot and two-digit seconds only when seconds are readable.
12.35.13
